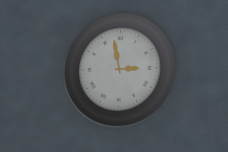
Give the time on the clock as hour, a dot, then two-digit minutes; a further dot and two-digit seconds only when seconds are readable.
2.58
